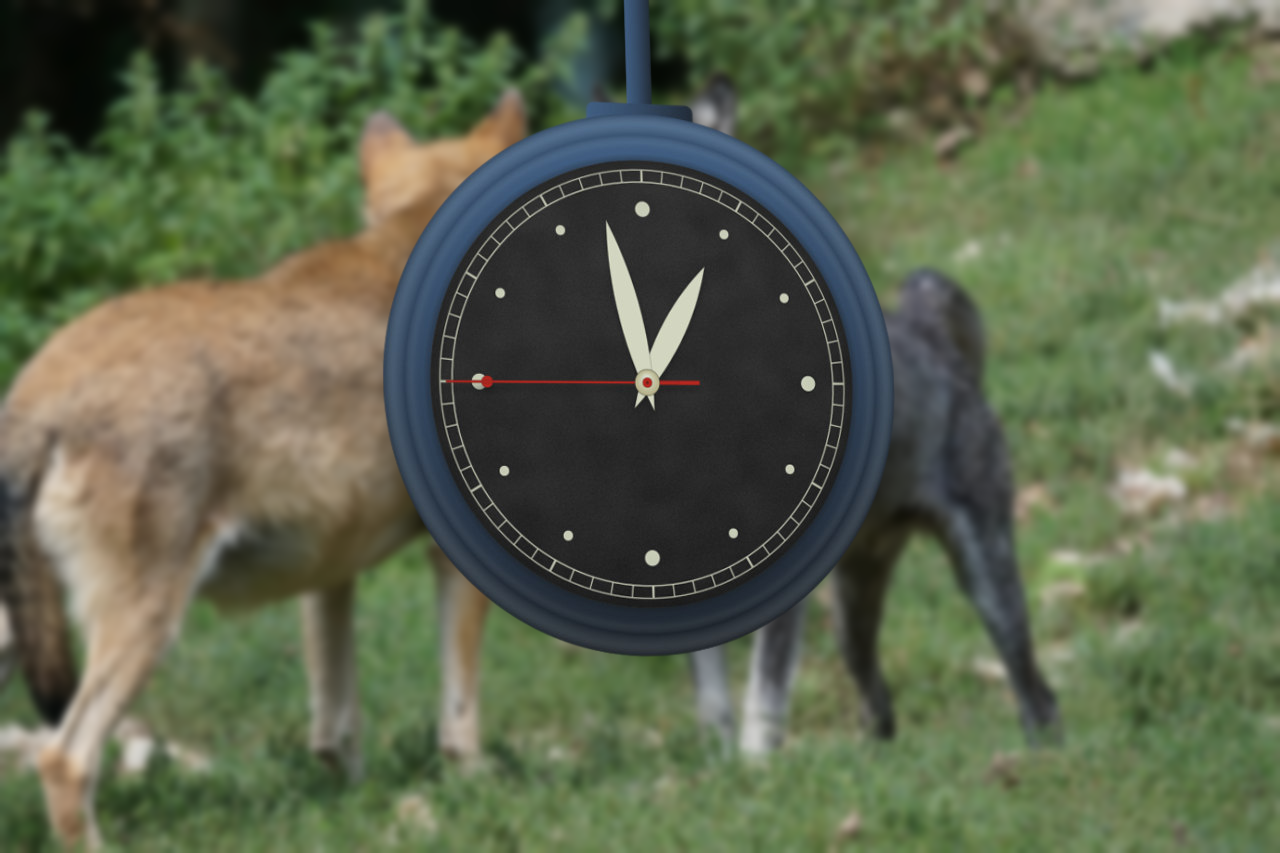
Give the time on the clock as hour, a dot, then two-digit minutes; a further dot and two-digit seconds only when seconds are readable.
12.57.45
